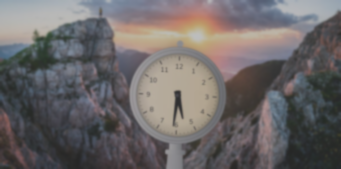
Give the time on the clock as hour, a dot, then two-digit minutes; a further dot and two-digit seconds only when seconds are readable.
5.31
